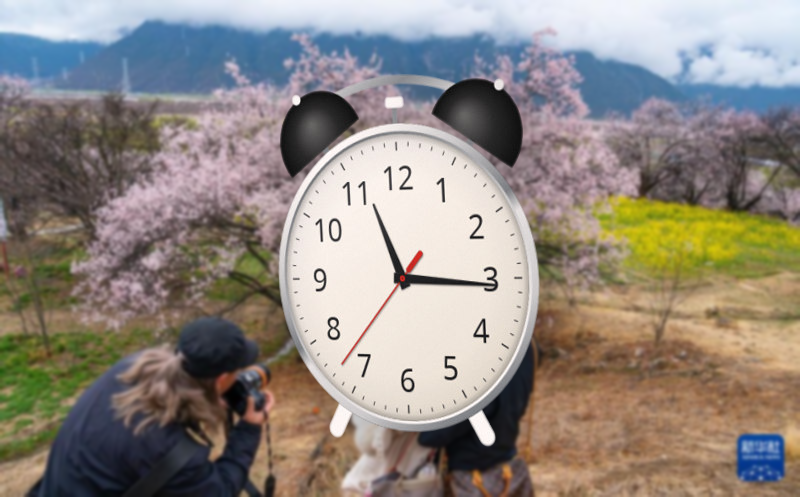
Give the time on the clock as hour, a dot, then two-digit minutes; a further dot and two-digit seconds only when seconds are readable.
11.15.37
